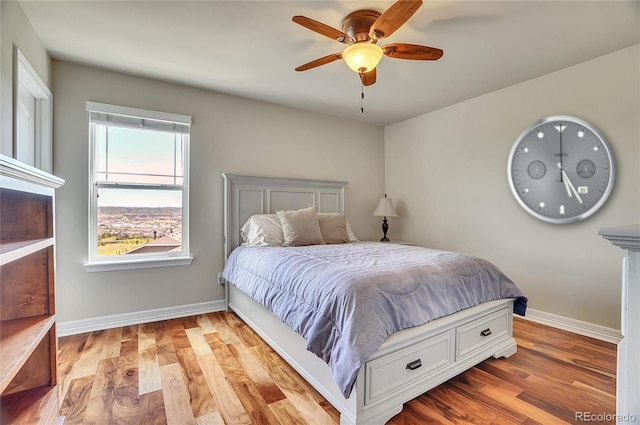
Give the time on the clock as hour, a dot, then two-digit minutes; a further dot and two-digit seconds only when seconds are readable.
5.25
